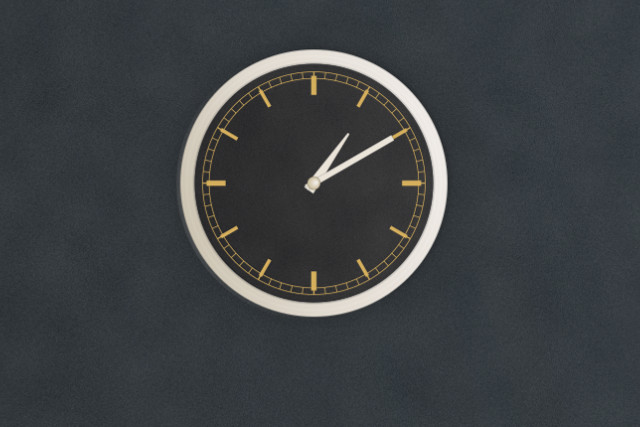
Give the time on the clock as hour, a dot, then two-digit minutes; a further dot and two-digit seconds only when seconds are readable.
1.10
